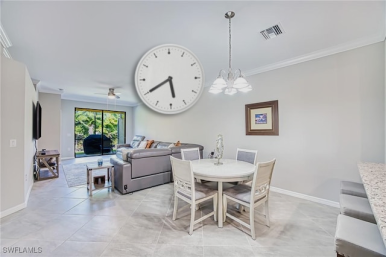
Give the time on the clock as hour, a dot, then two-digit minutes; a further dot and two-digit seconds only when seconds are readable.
5.40
